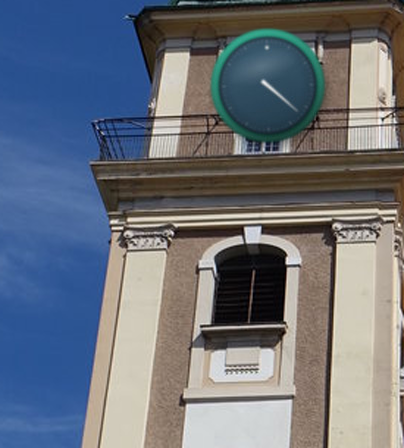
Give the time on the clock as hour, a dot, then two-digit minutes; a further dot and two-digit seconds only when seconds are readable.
4.22
